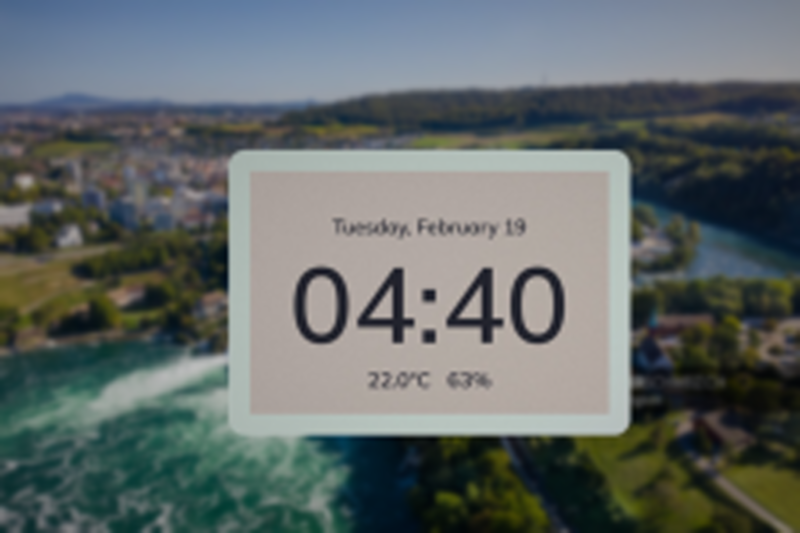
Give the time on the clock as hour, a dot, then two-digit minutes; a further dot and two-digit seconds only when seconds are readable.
4.40
